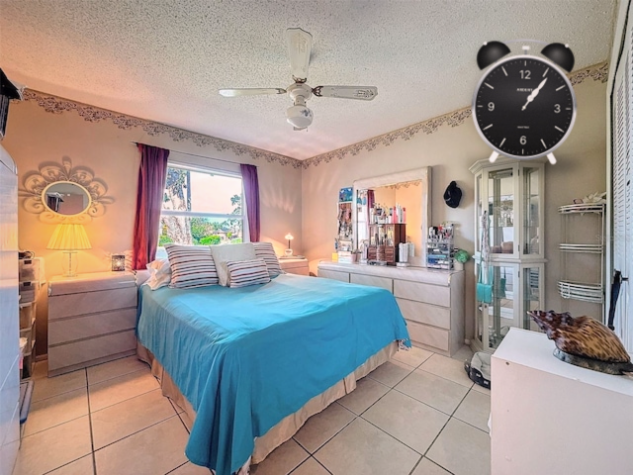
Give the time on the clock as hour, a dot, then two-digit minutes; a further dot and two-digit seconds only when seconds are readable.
1.06
